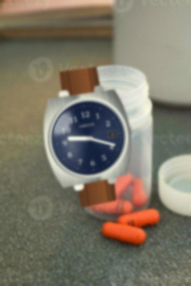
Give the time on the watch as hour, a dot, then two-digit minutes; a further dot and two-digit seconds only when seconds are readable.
9.19
